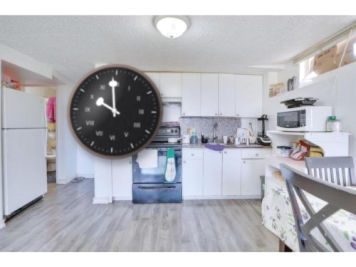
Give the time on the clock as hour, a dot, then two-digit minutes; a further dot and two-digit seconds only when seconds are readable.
9.59
